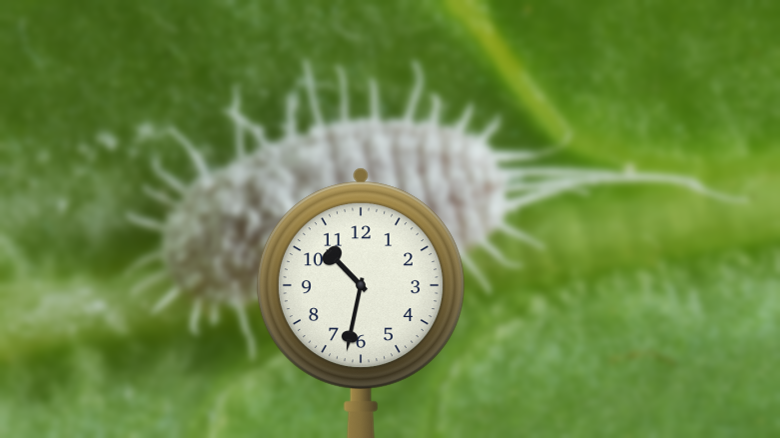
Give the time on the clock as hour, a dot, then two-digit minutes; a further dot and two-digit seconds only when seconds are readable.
10.32
